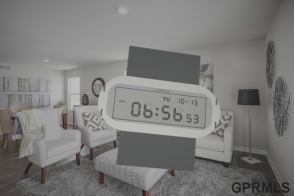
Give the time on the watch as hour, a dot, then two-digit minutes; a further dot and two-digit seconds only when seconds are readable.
6.56.53
